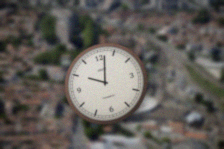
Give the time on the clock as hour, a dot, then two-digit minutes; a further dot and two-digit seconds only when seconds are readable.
10.02
